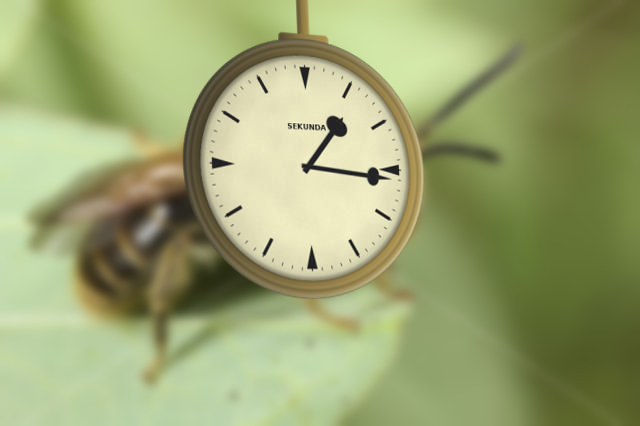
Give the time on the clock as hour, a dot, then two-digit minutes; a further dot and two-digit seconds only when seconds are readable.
1.16
